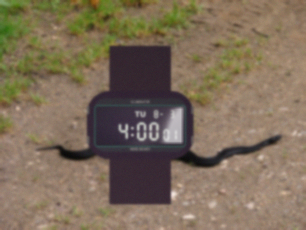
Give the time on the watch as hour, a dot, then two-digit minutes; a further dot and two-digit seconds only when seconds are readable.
4.00.01
